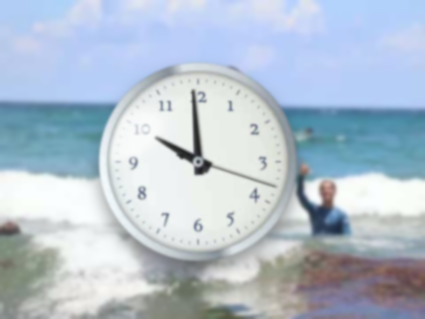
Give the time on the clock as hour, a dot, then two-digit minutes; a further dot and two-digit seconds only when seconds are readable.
9.59.18
